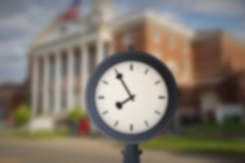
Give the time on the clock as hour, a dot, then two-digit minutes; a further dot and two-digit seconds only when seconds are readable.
7.55
